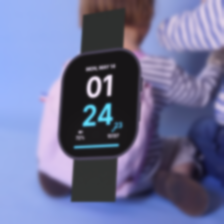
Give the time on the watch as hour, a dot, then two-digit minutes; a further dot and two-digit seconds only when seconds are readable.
1.24
